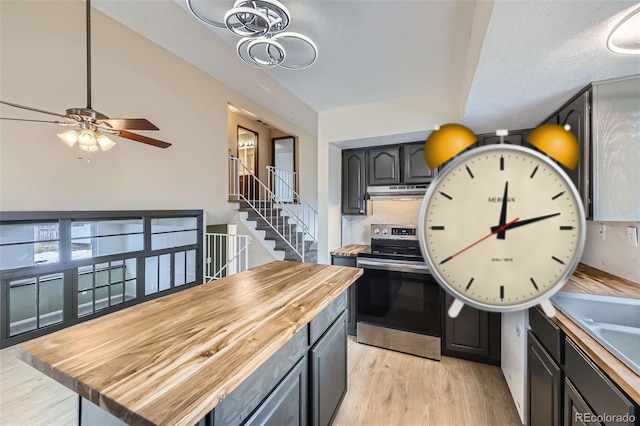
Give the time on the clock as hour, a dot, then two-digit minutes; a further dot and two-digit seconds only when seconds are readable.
12.12.40
